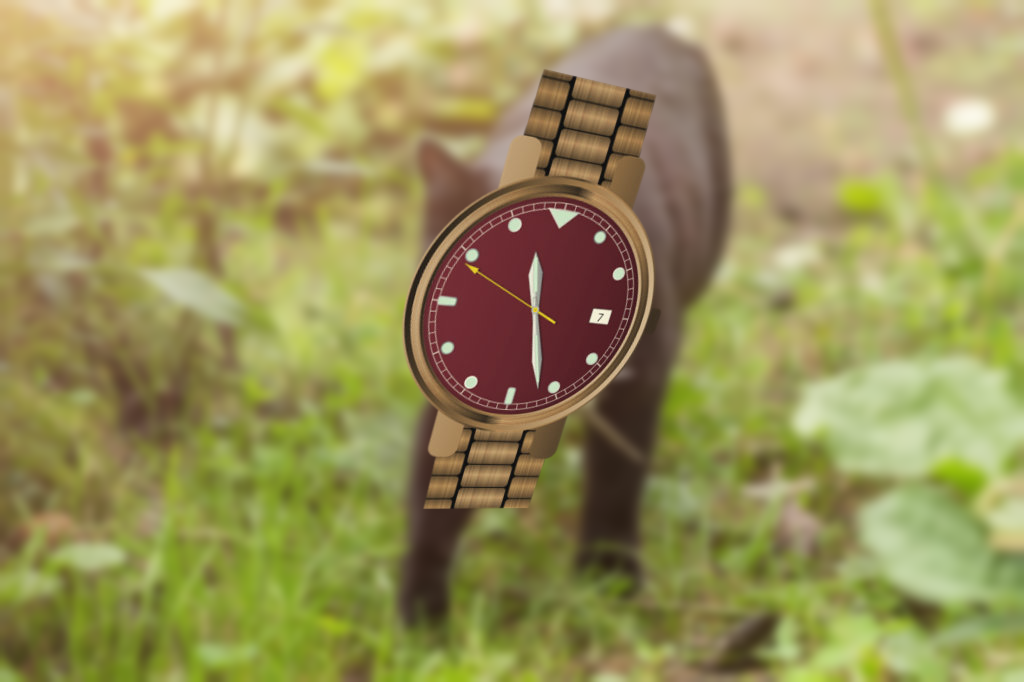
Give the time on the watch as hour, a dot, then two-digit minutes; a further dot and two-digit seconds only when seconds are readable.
11.26.49
